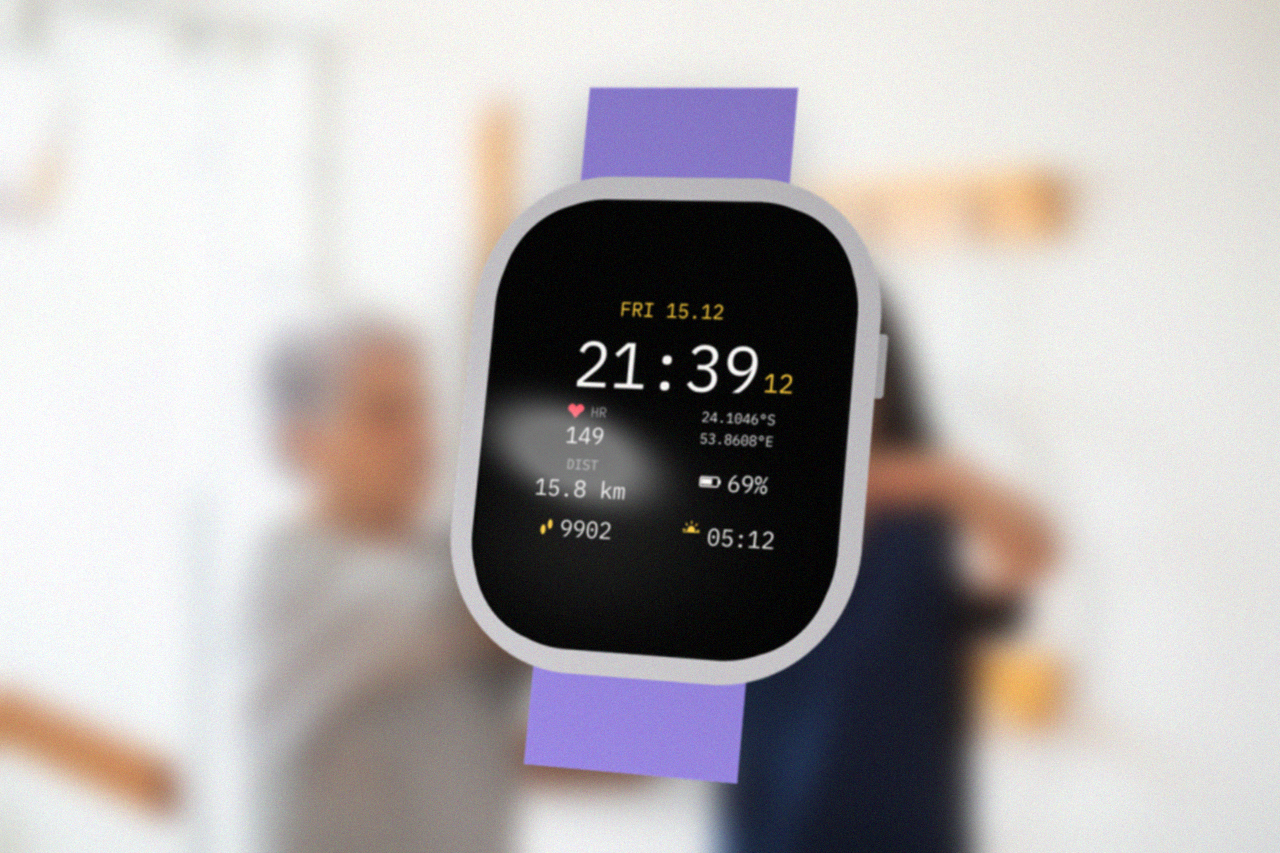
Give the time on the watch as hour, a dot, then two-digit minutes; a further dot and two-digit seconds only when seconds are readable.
21.39.12
